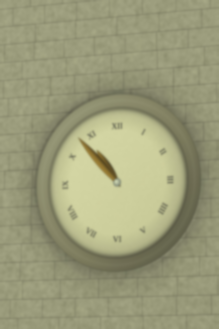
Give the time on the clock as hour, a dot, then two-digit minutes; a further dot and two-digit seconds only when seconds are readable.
10.53
